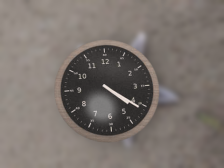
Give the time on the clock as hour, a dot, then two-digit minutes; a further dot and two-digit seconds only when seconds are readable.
4.21
